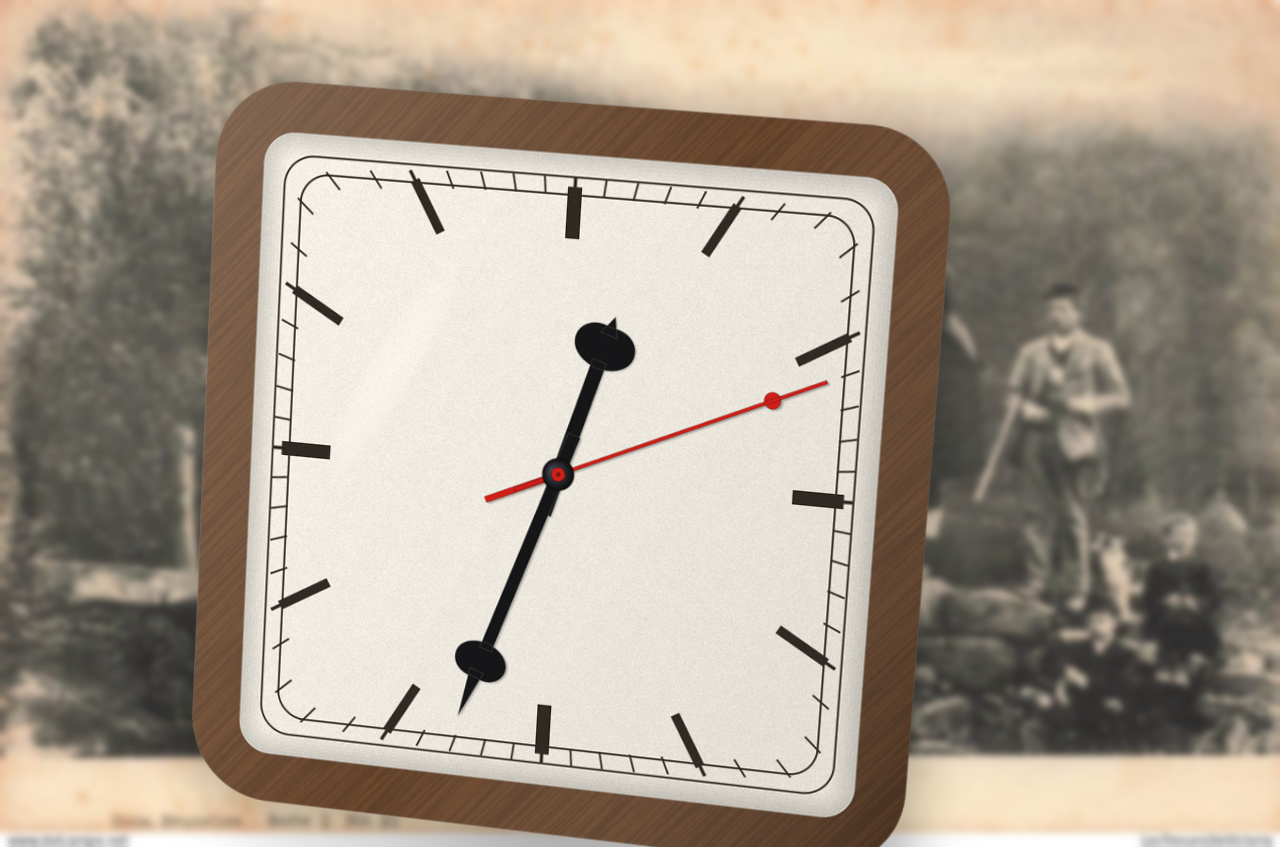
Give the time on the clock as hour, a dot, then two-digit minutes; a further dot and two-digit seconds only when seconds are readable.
12.33.11
